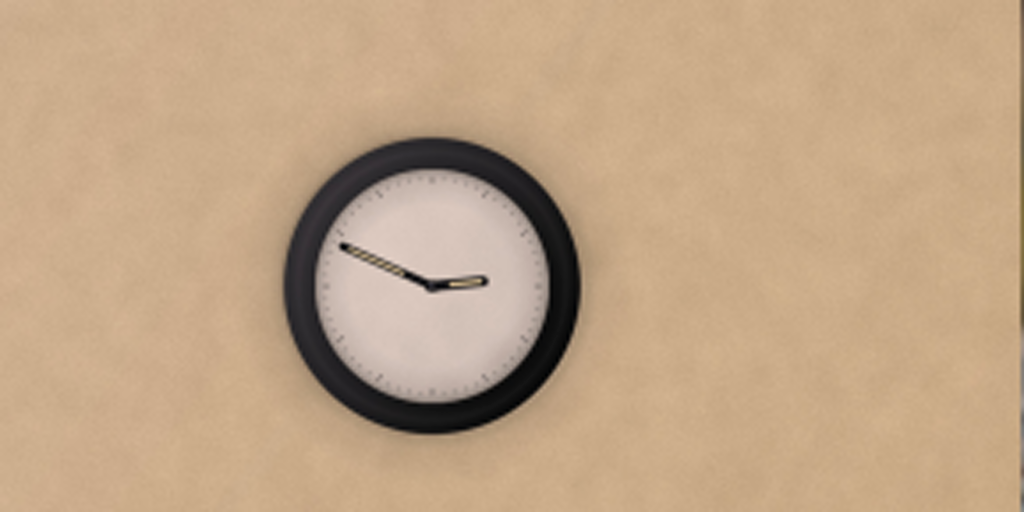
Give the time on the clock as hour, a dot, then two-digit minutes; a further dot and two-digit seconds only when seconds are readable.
2.49
